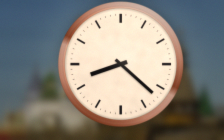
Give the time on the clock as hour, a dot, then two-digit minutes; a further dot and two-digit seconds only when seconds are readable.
8.22
